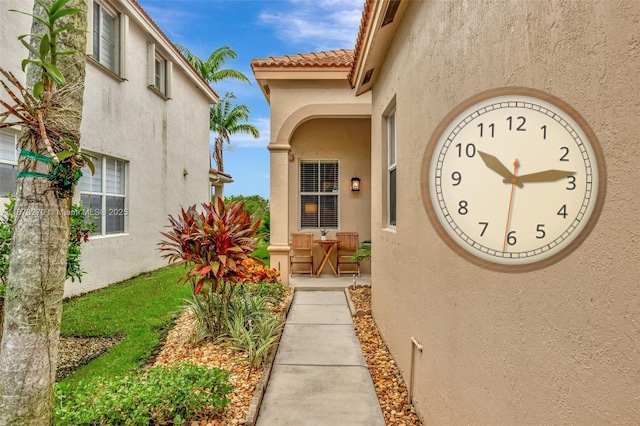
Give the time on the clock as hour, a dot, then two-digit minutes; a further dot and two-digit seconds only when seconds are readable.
10.13.31
